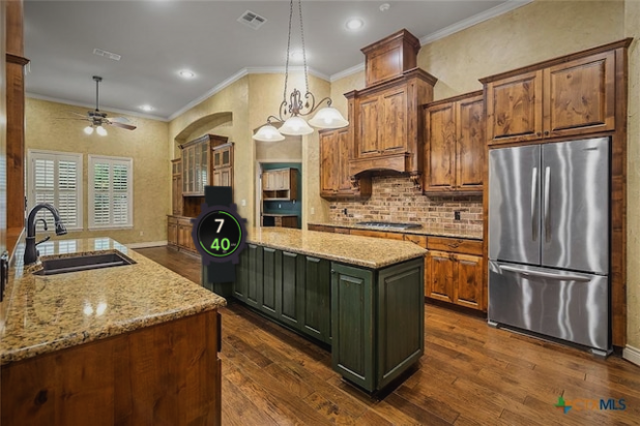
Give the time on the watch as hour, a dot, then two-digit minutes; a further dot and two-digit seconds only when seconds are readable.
7.40
